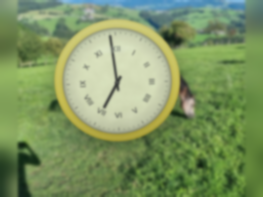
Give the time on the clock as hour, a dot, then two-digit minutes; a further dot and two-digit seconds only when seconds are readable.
6.59
